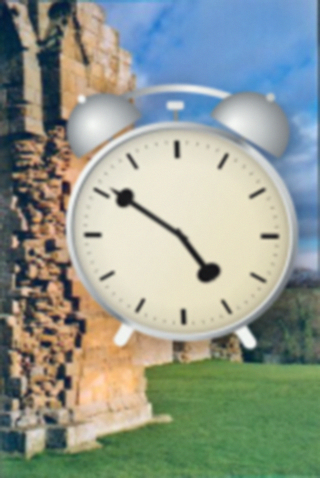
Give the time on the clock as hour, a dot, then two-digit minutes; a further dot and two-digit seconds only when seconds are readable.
4.51
